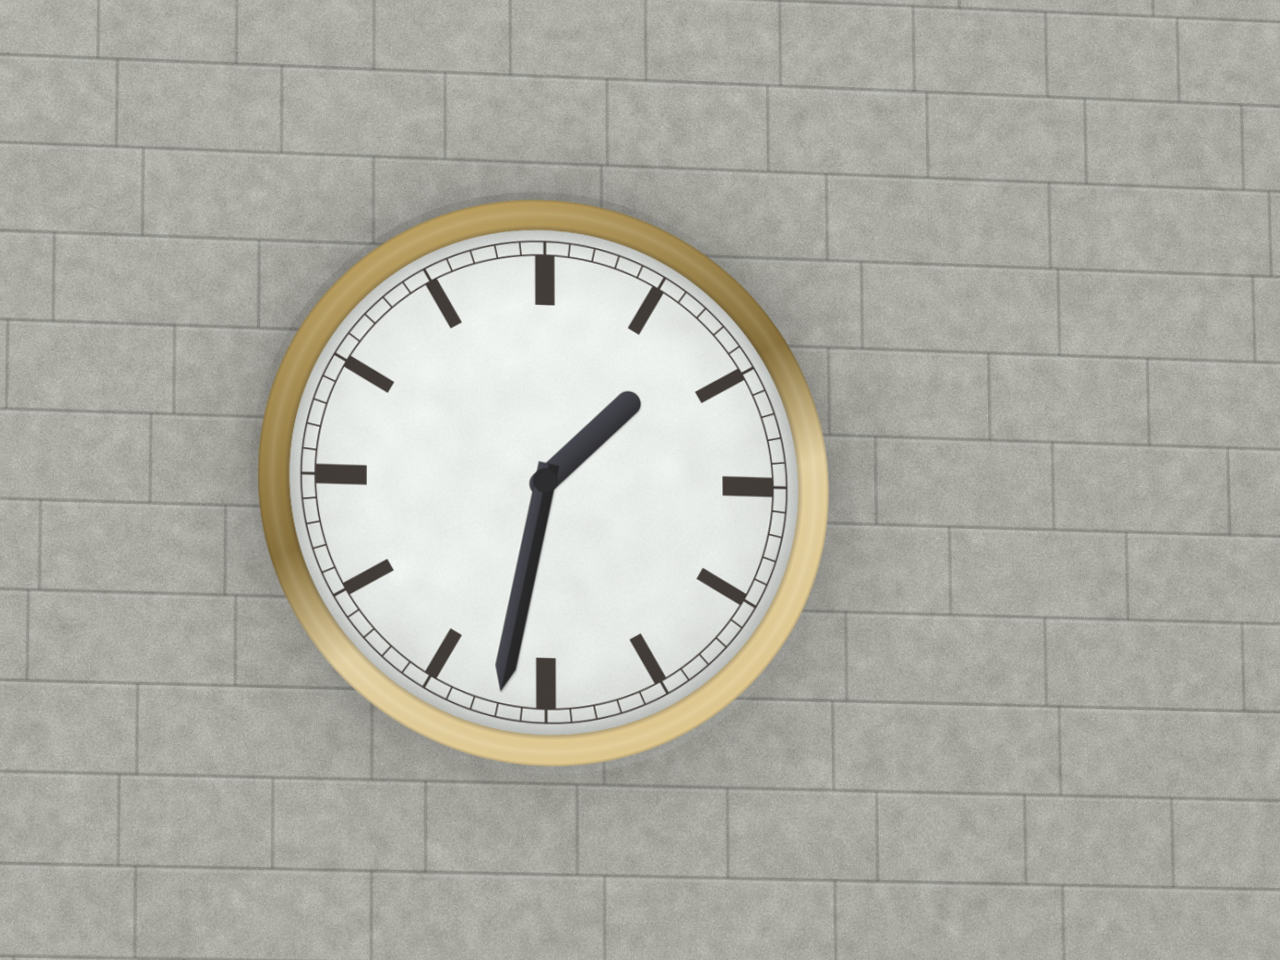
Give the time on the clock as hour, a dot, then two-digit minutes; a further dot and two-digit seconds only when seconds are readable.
1.32
